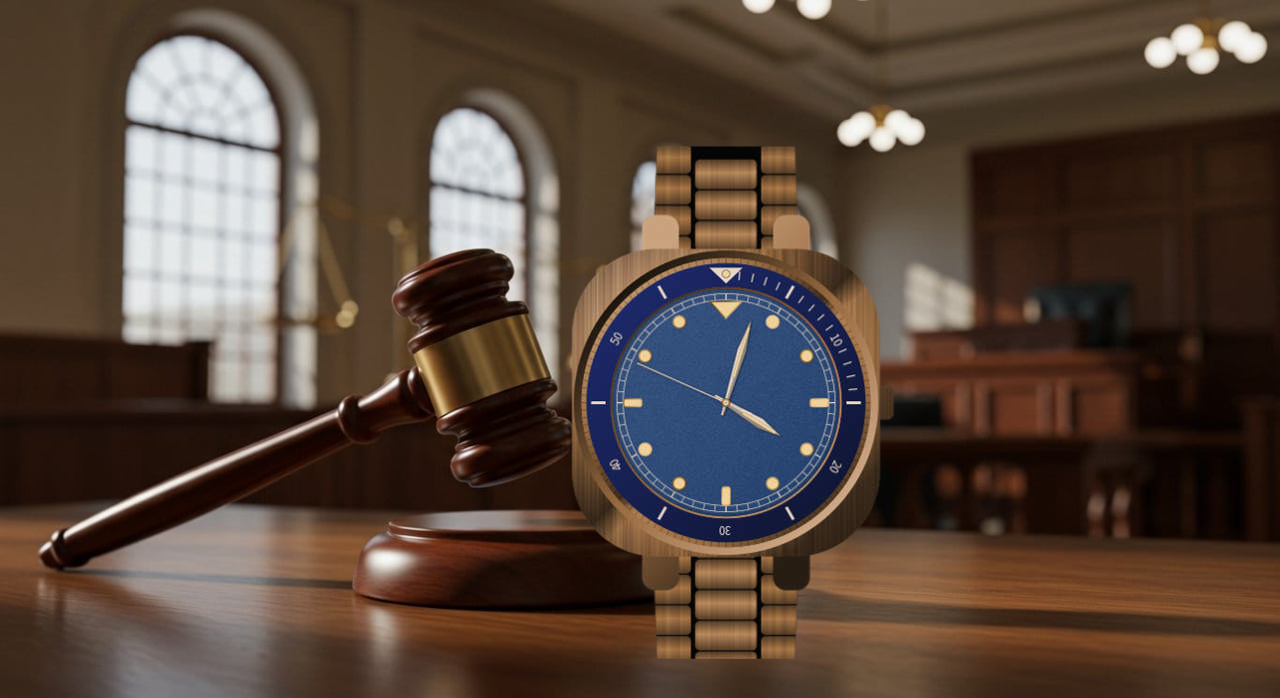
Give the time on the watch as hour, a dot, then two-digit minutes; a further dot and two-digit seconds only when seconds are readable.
4.02.49
